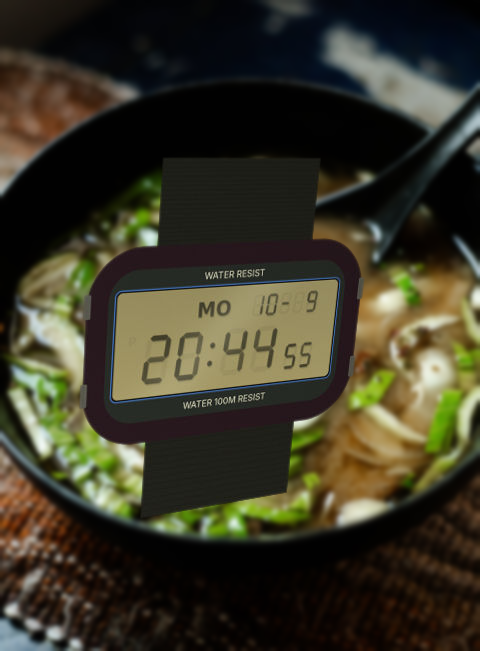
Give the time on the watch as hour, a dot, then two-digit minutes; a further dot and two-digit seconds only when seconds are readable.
20.44.55
